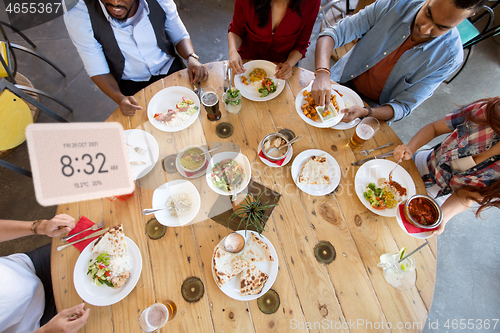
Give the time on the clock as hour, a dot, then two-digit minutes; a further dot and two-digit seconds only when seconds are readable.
8.32
